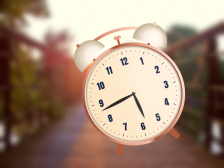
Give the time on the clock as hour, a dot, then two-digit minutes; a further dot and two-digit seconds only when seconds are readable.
5.43
